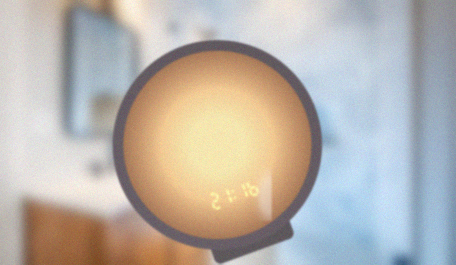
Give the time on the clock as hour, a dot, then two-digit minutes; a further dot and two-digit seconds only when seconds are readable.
21.16
